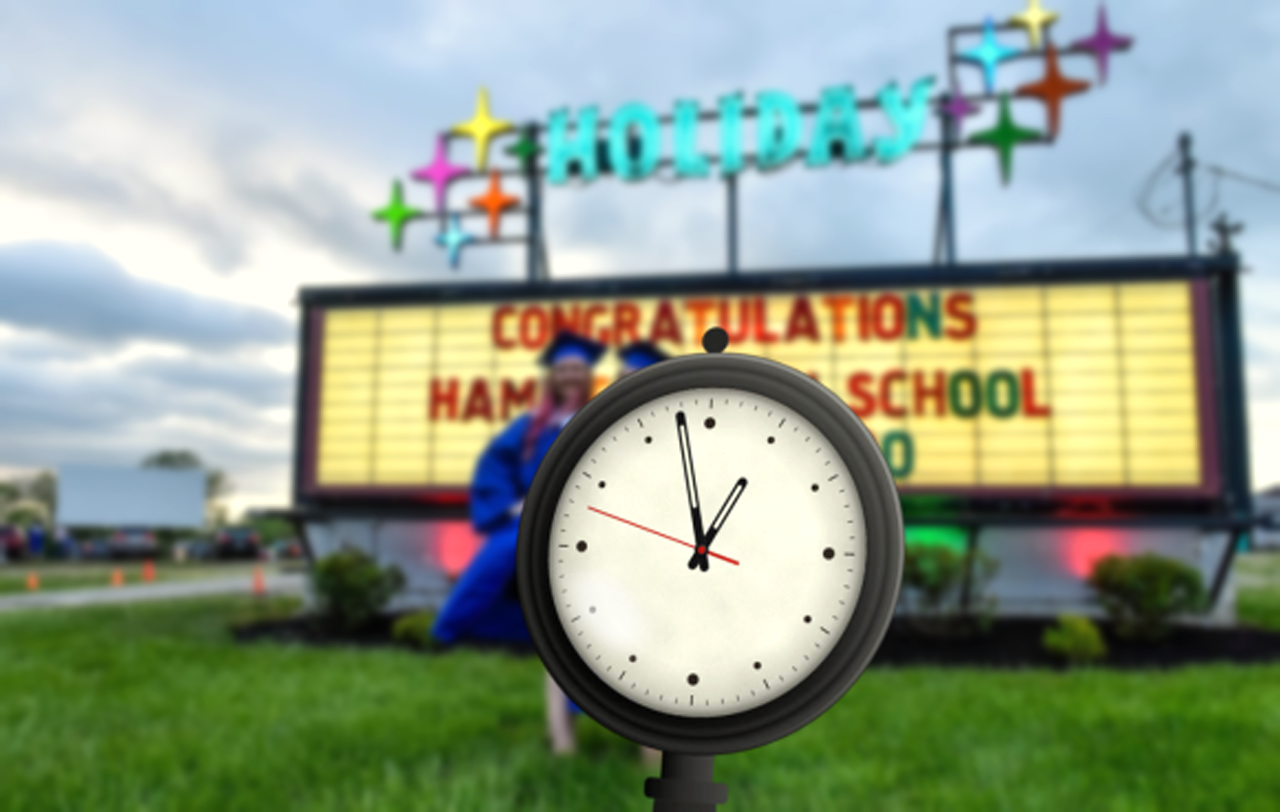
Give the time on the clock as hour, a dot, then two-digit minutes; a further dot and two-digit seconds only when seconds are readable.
12.57.48
